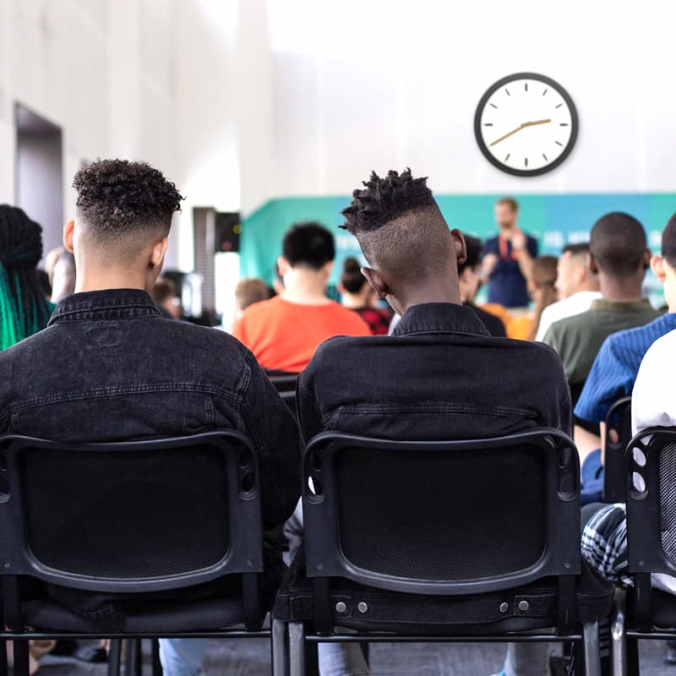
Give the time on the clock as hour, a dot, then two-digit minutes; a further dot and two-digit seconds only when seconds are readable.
2.40
